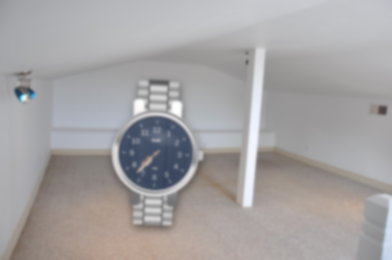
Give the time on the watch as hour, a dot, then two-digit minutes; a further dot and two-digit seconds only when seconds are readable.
7.37
